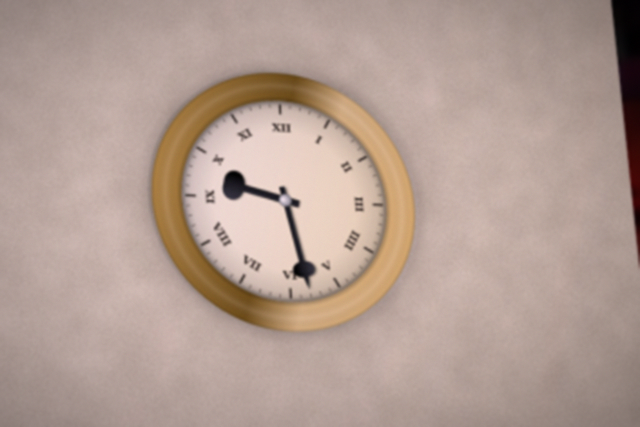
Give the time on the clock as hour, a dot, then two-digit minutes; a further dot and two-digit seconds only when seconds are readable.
9.28
